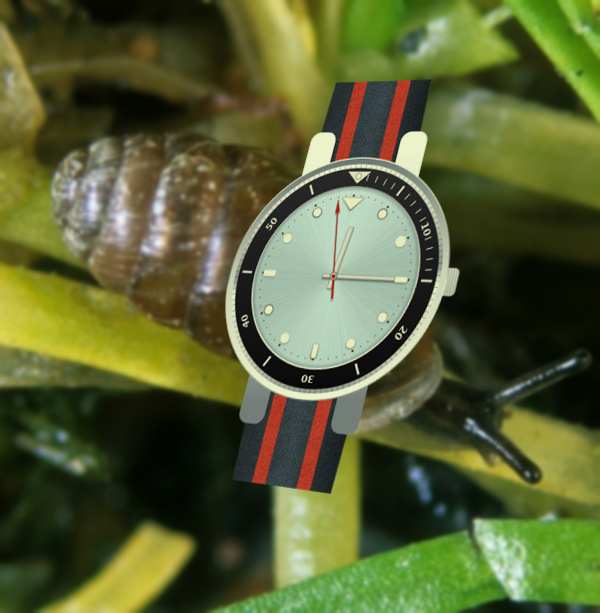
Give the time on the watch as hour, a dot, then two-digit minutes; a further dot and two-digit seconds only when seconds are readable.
12.14.58
